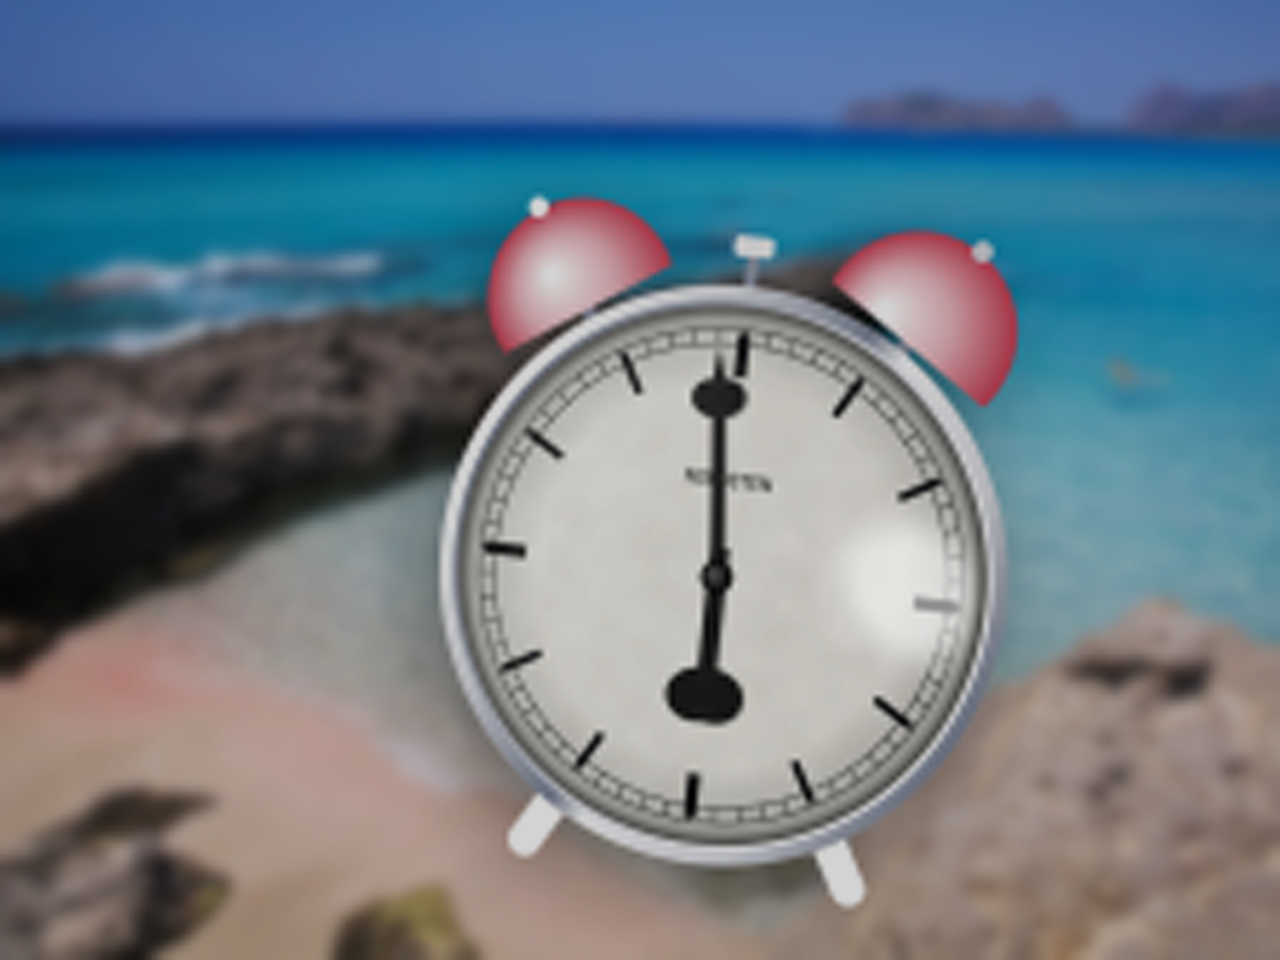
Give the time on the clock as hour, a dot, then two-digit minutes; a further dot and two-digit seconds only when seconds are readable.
5.59
